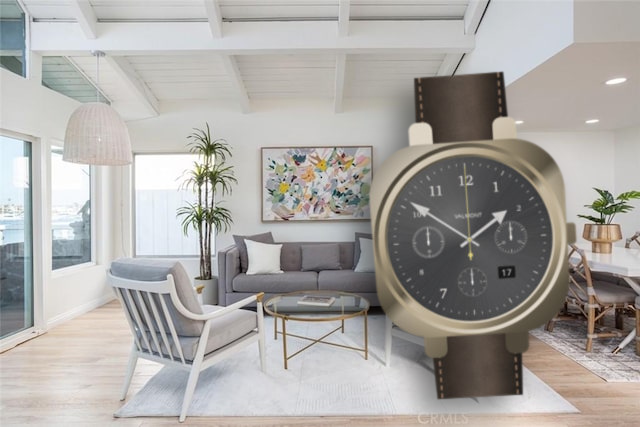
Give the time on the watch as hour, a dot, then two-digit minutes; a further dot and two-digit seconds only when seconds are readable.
1.51
